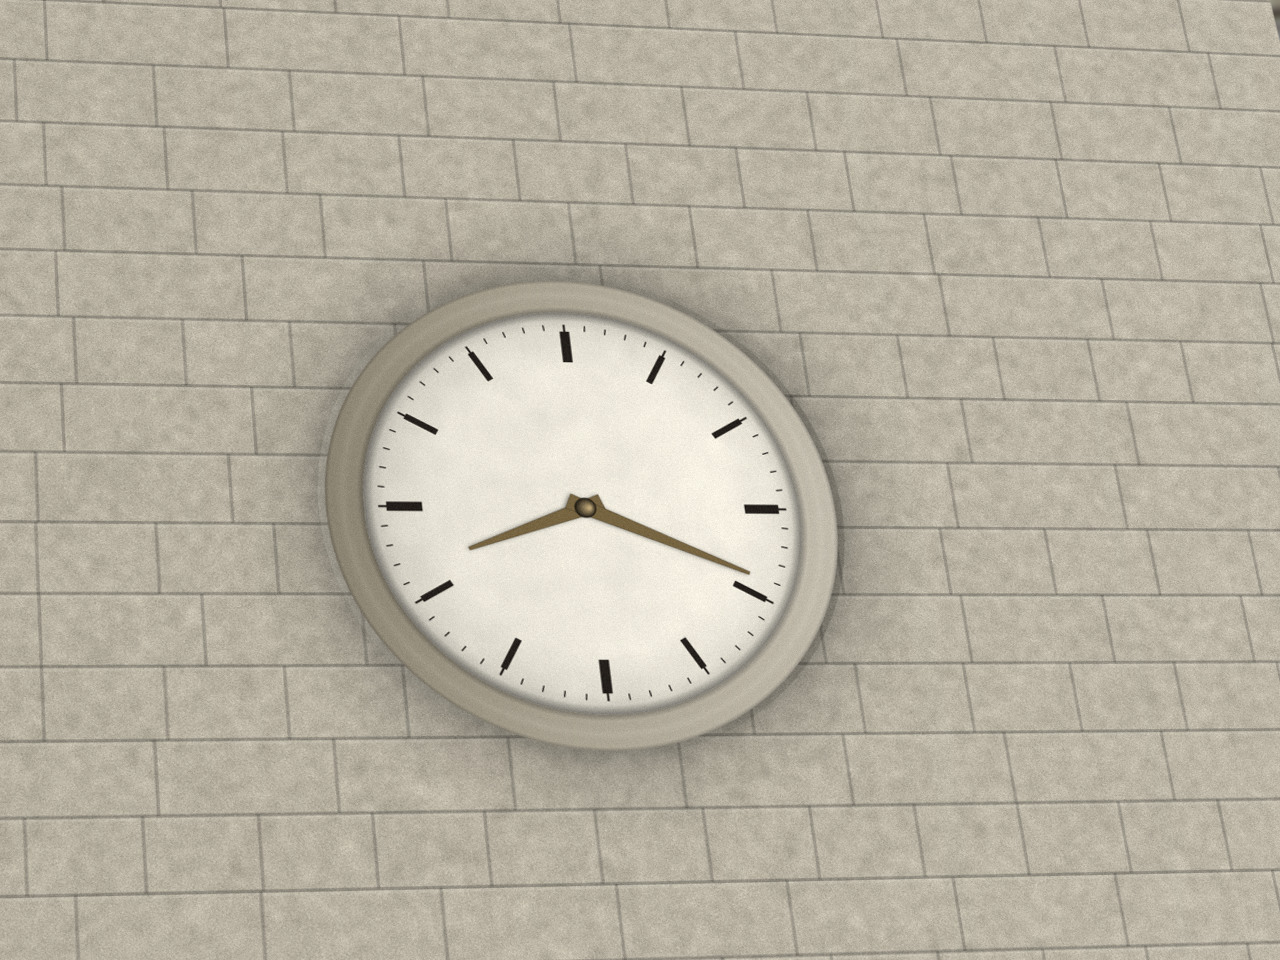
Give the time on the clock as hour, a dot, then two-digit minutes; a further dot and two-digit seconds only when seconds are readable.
8.19
